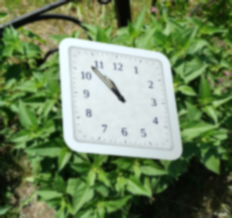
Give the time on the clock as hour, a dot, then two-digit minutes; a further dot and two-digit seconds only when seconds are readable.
10.53
